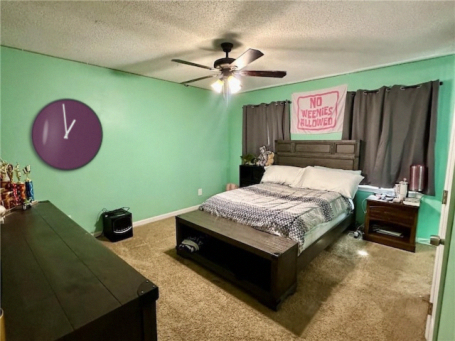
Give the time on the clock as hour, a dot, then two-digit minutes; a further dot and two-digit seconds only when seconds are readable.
12.59
